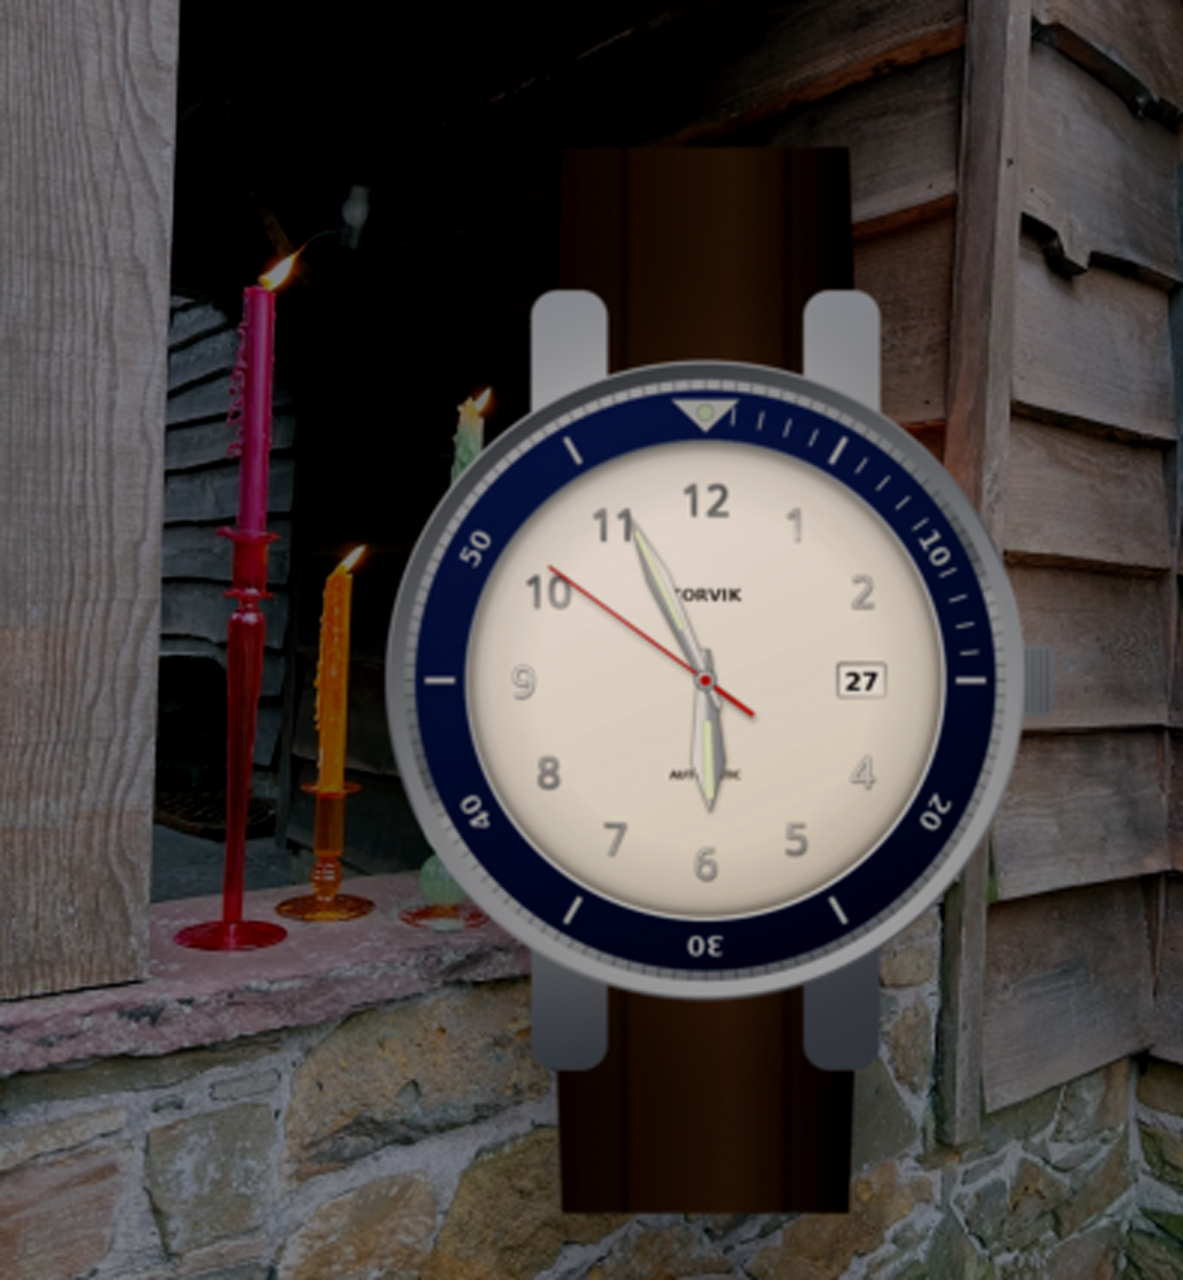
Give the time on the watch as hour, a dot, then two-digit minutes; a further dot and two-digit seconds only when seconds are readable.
5.55.51
